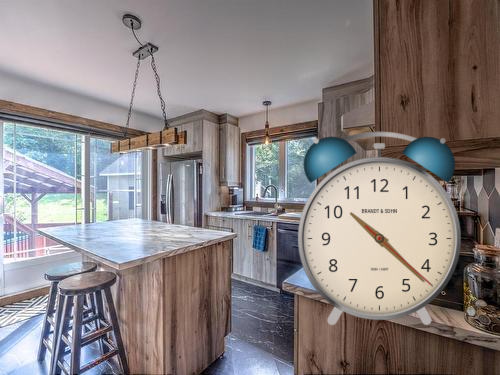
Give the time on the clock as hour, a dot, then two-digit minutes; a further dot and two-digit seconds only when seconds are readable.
10.22.22
